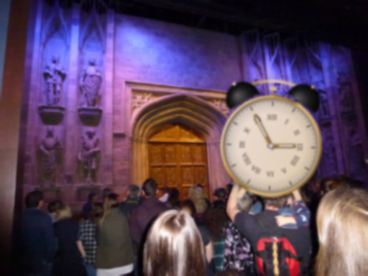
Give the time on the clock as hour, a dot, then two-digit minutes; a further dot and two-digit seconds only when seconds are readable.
2.55
